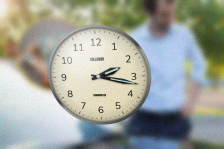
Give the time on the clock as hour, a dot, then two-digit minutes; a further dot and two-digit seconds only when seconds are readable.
2.17
